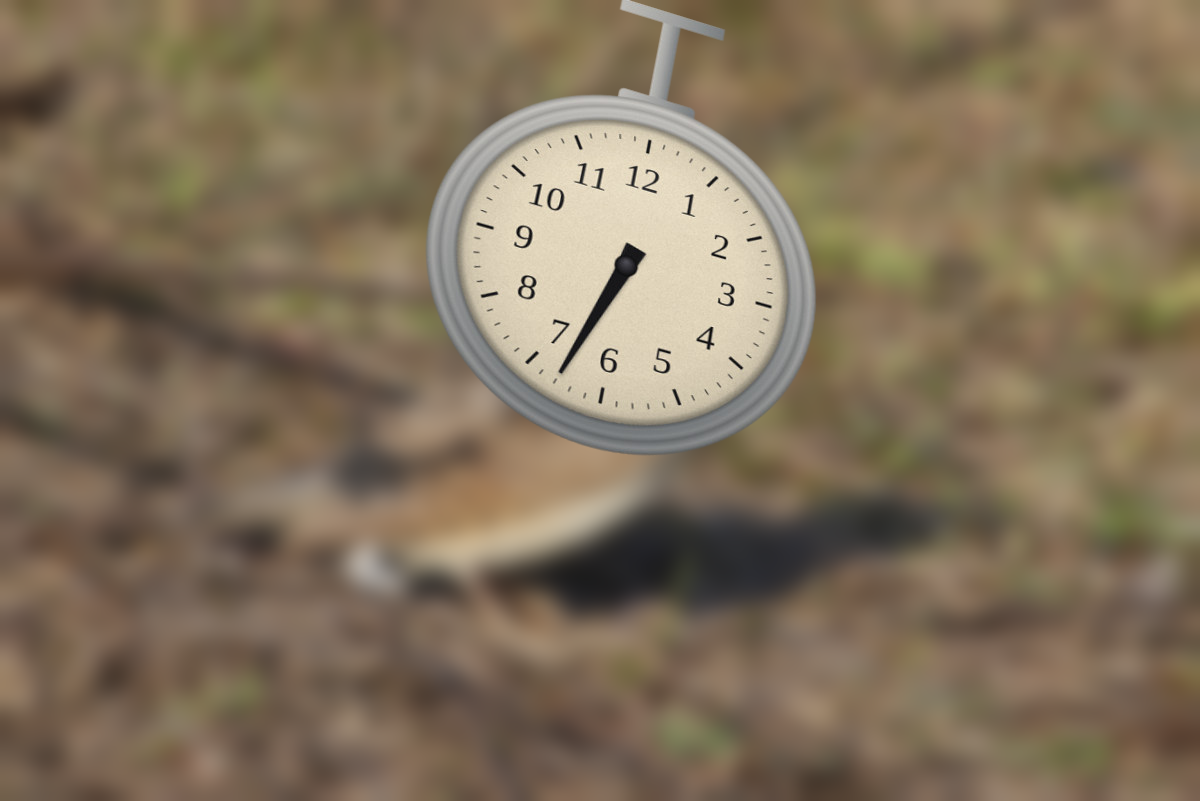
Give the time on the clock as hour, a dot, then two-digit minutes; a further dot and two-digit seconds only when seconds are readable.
6.33
